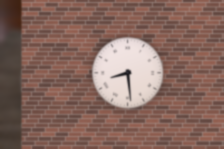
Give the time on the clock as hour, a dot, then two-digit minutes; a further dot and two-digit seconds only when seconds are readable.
8.29
